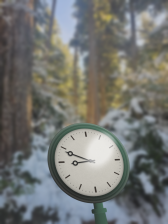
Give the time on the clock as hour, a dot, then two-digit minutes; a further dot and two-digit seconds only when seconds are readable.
8.49
